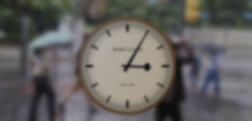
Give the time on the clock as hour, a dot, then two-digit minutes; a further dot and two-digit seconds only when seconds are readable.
3.05
